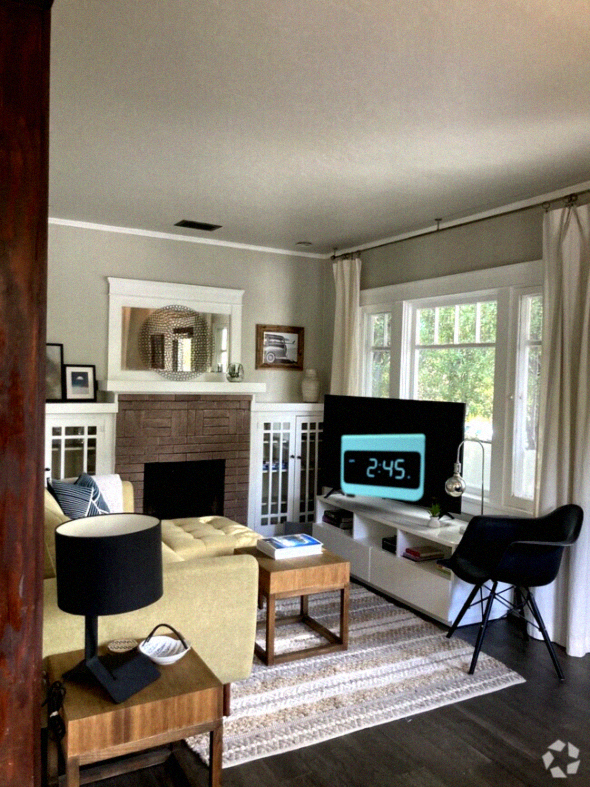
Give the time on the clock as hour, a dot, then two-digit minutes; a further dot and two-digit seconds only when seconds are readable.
2.45
